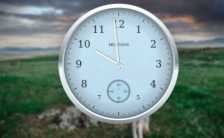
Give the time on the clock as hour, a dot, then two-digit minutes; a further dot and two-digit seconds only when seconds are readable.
9.59
